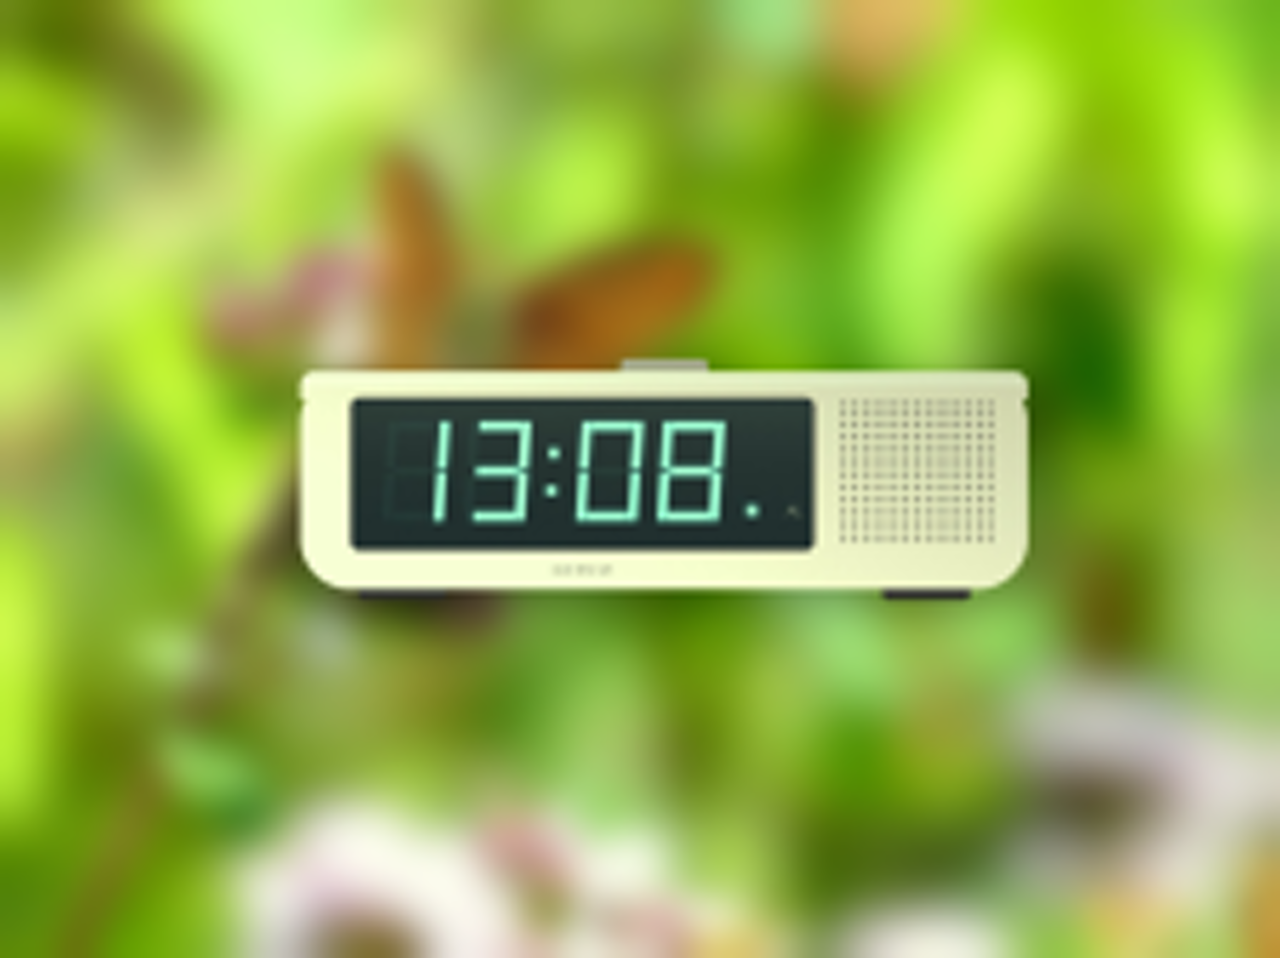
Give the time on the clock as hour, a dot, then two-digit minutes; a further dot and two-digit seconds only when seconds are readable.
13.08
